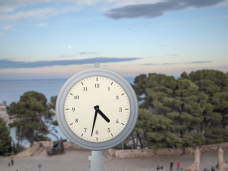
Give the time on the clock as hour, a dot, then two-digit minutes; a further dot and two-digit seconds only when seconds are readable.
4.32
